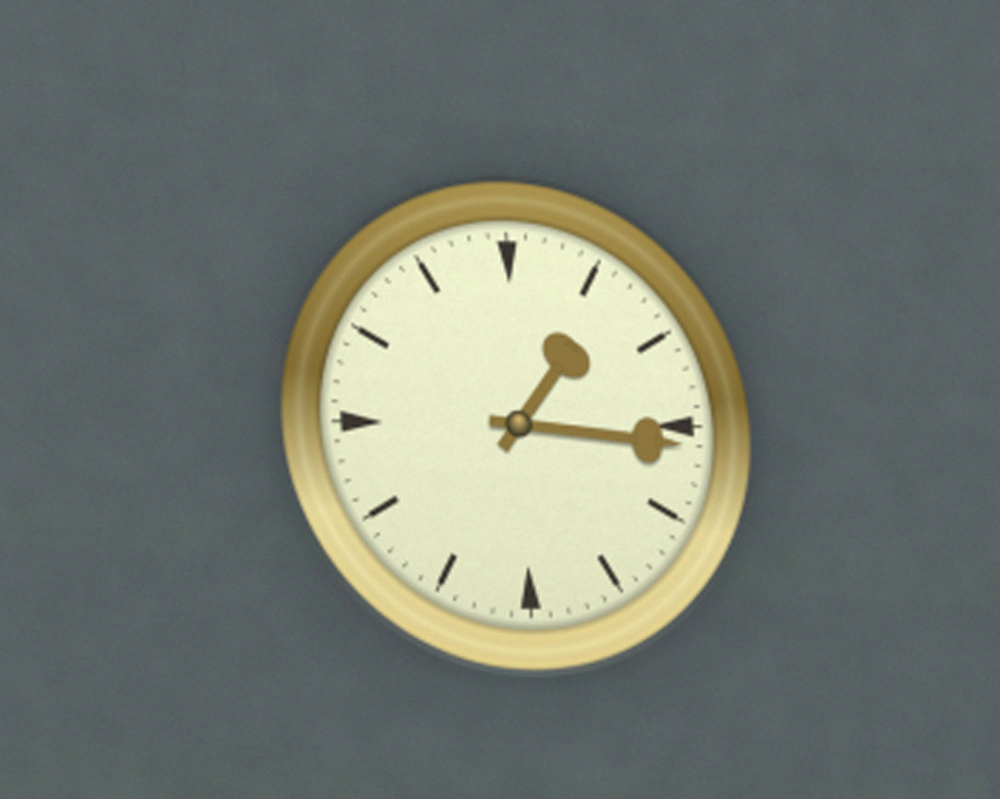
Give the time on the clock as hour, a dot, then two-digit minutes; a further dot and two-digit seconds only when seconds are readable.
1.16
